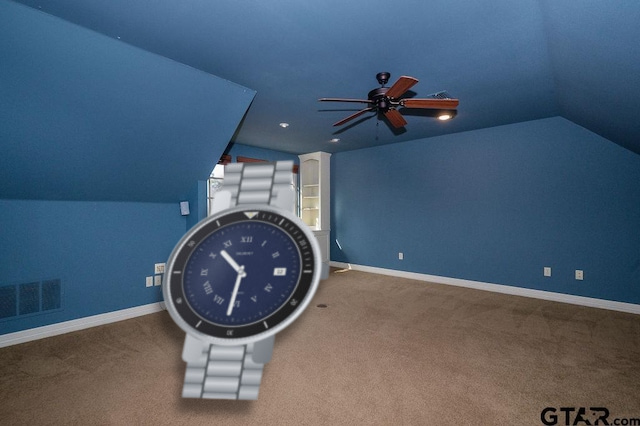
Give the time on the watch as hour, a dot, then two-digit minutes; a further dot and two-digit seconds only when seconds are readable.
10.31
